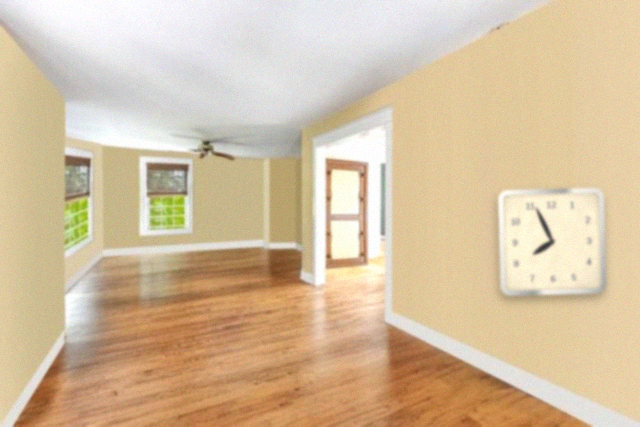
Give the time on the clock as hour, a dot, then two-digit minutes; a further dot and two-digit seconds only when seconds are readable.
7.56
